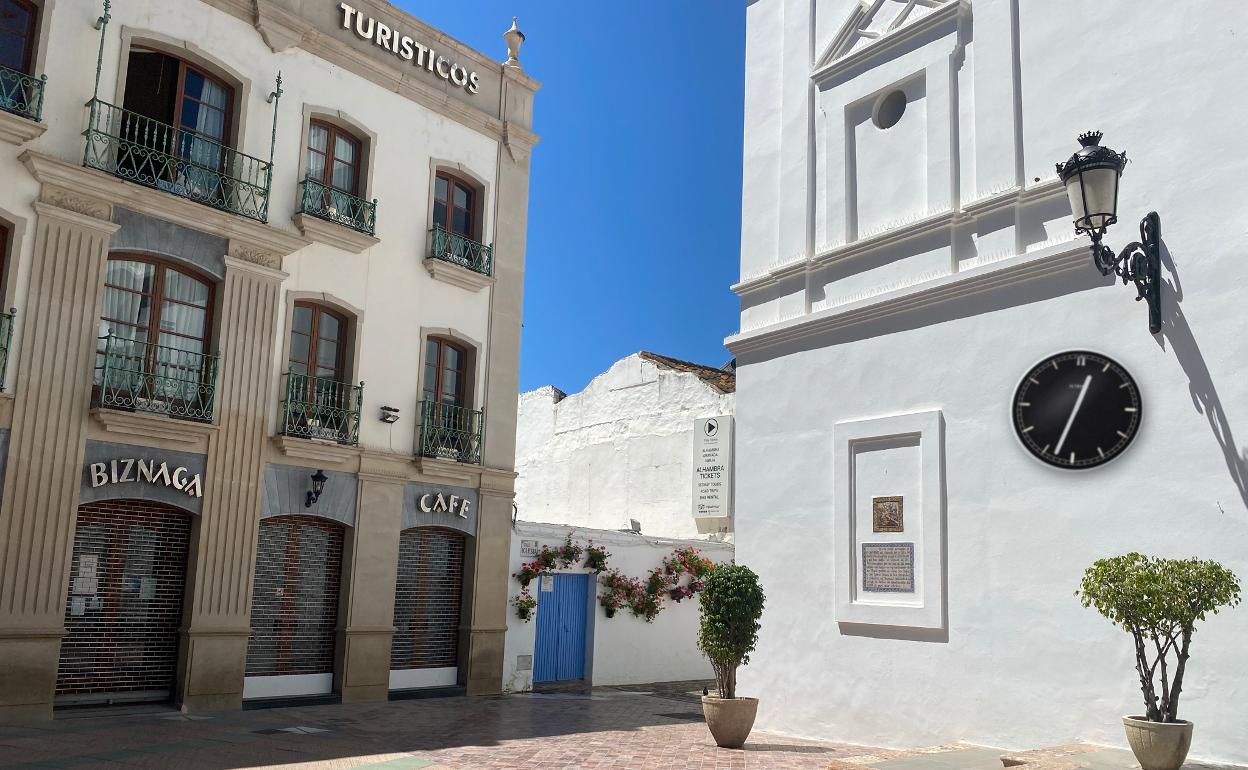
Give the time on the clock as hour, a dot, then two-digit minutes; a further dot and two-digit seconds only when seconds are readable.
12.33
